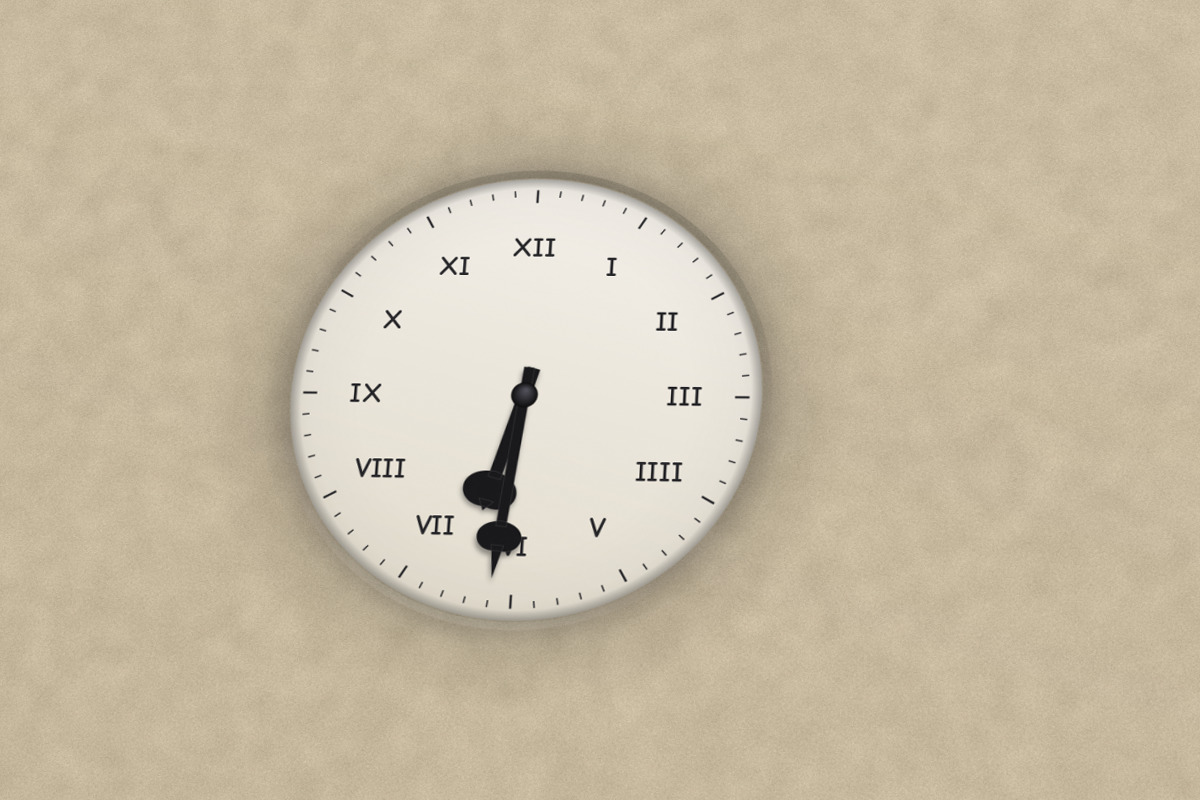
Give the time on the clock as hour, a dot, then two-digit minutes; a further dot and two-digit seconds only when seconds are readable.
6.31
